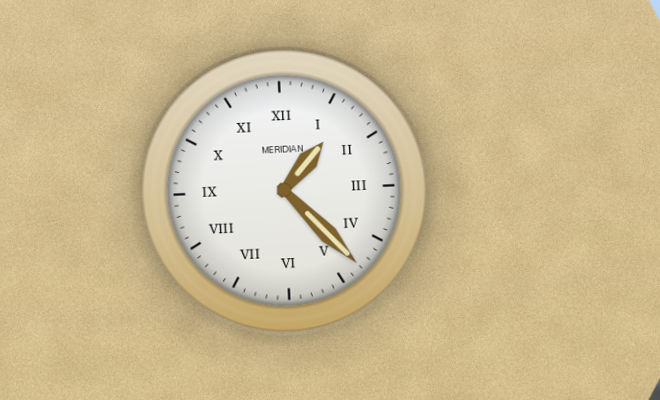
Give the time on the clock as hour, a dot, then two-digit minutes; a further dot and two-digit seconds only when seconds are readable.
1.23
